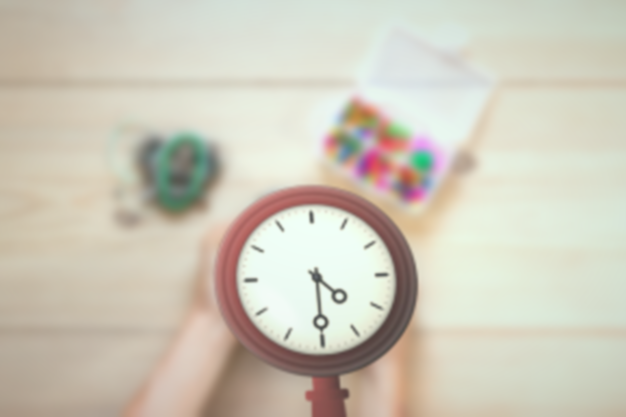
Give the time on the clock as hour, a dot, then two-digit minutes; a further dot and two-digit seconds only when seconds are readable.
4.30
